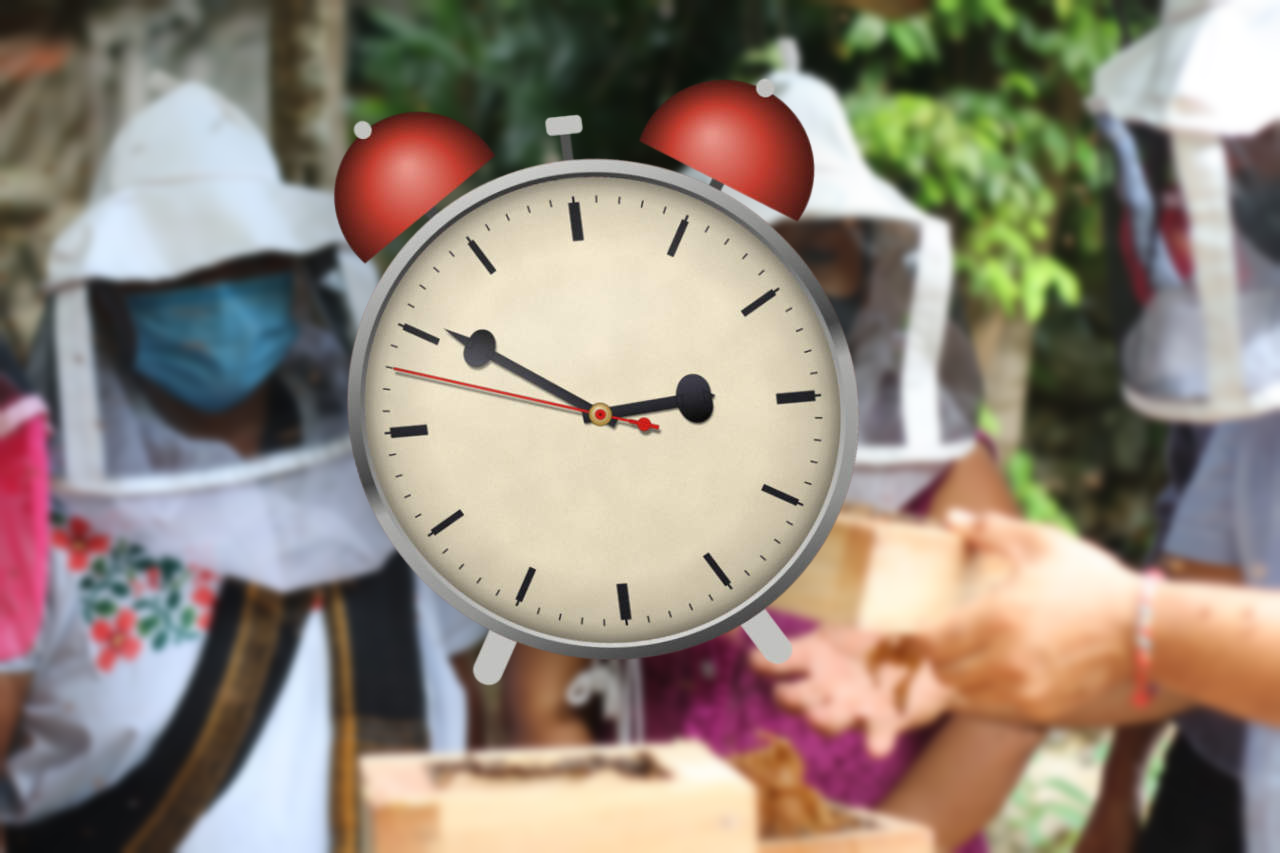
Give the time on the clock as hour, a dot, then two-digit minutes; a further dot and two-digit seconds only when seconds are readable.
2.50.48
